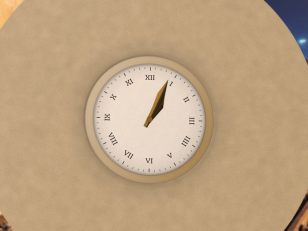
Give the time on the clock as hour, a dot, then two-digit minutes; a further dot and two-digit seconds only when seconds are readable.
1.04
